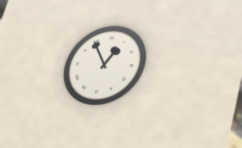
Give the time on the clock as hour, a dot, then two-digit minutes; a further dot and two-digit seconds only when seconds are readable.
12.54
